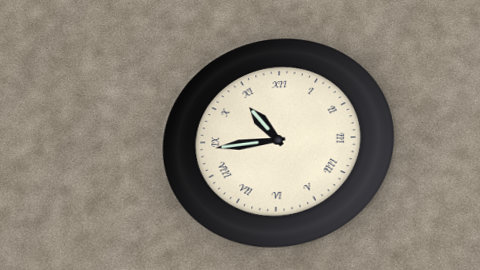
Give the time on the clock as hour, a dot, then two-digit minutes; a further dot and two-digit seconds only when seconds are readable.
10.44
